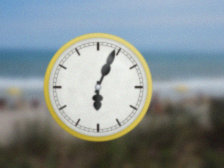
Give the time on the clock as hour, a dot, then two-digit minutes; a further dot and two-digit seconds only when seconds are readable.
6.04
